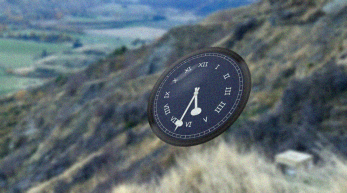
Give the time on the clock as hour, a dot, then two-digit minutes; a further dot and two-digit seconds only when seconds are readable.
5.33
